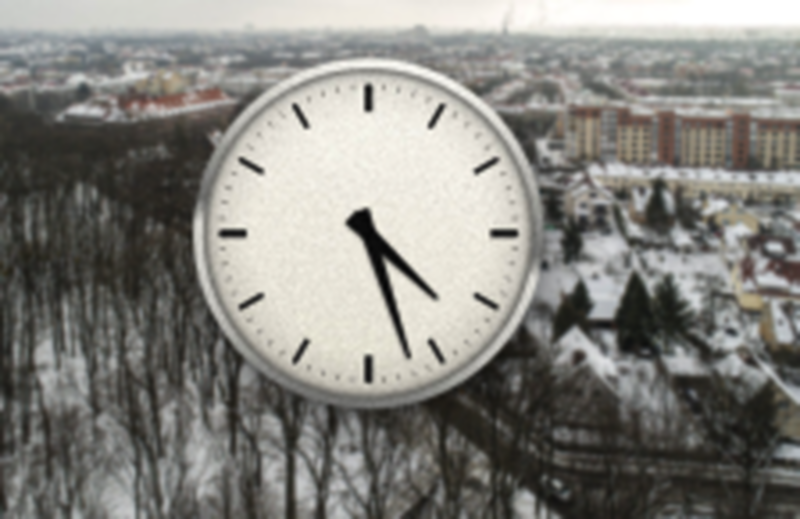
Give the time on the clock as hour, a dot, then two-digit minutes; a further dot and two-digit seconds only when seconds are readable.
4.27
